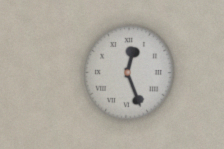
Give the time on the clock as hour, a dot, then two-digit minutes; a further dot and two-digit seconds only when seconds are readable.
12.26
